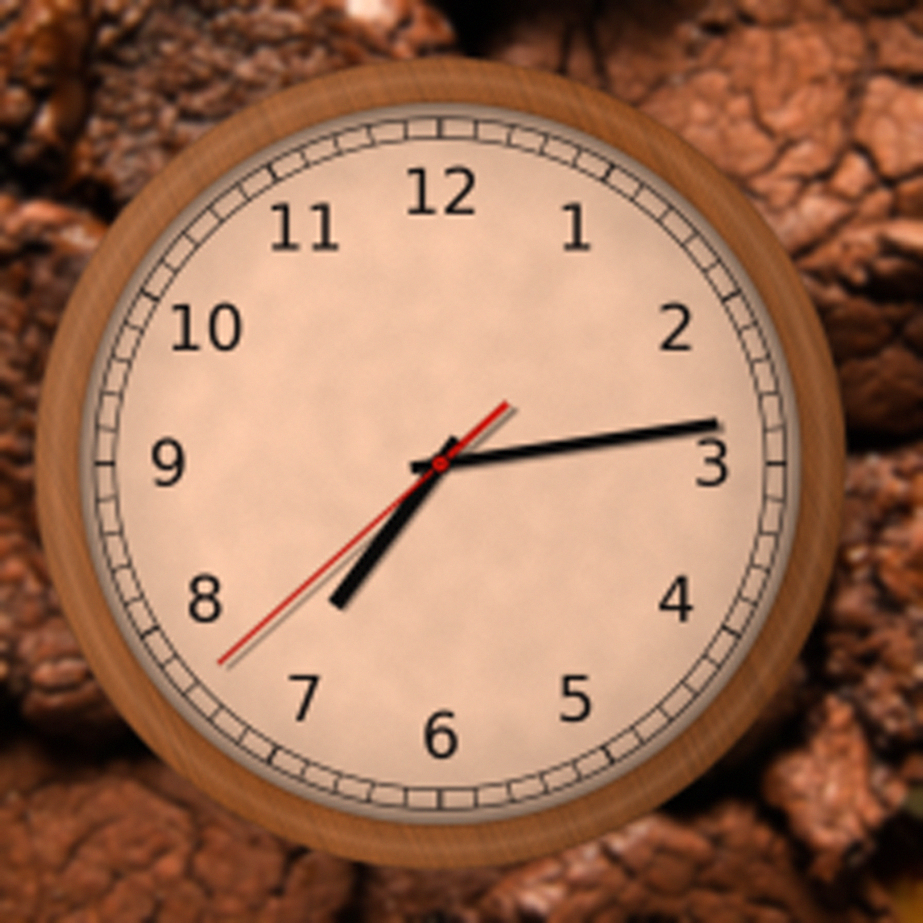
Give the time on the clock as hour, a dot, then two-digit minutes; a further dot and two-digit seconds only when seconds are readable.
7.13.38
